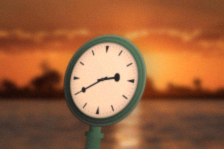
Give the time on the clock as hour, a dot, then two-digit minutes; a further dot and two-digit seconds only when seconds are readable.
2.40
